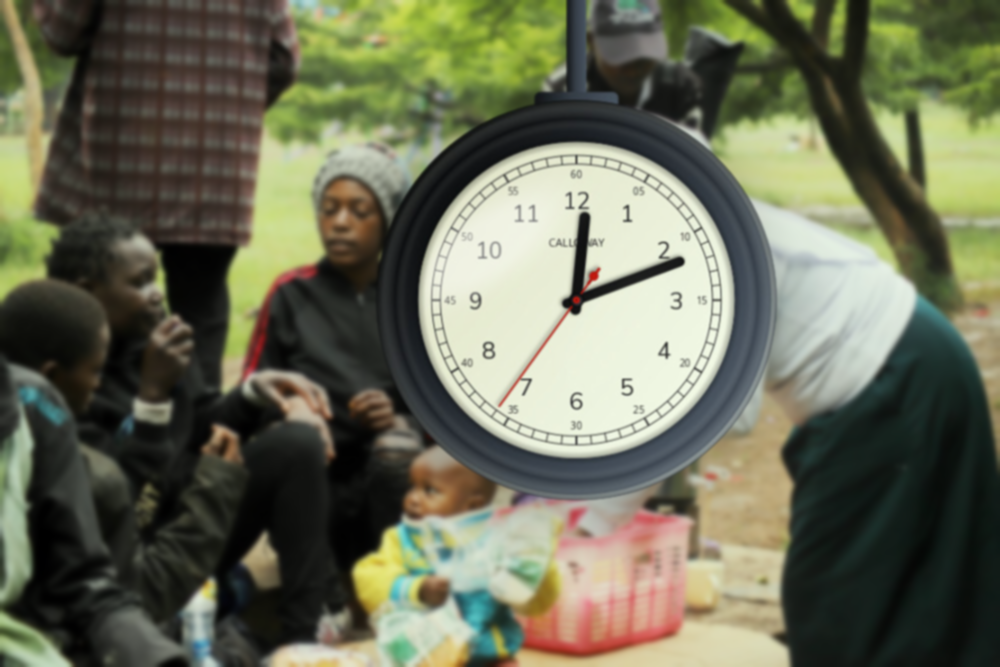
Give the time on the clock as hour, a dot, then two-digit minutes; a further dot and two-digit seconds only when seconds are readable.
12.11.36
